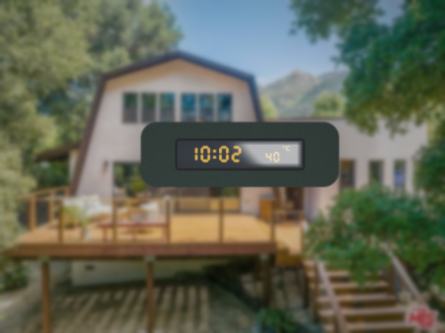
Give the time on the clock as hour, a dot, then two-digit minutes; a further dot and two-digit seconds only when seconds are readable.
10.02
